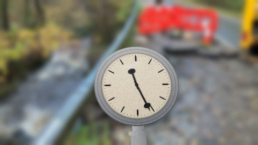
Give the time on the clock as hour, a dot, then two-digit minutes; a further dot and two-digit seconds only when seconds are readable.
11.26
